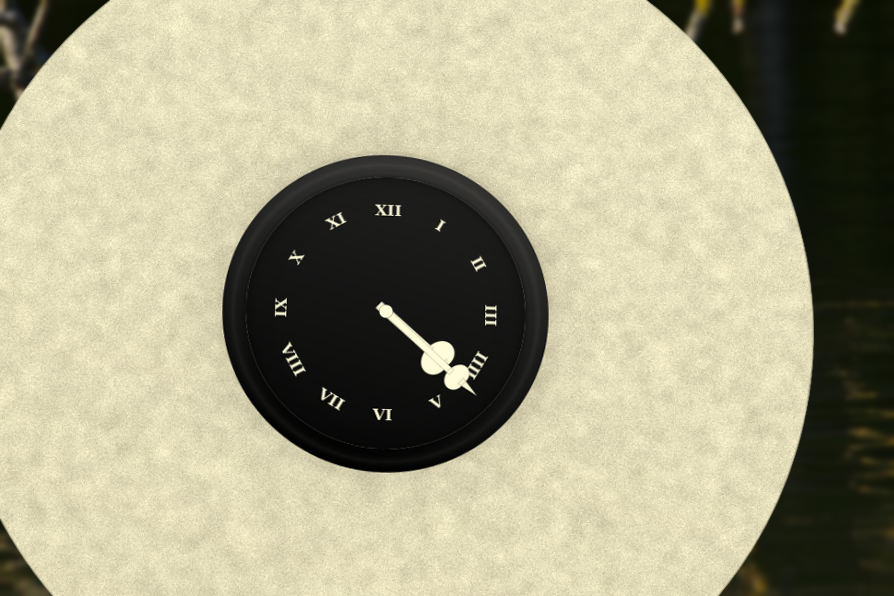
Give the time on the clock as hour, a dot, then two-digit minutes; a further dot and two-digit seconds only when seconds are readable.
4.22
